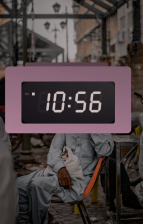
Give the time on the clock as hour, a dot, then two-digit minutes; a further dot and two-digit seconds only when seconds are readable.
10.56
